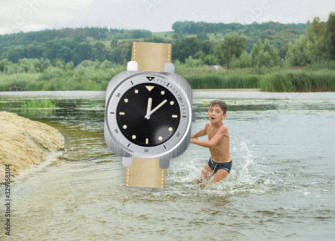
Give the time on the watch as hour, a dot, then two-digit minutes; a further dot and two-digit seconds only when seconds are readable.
12.08
